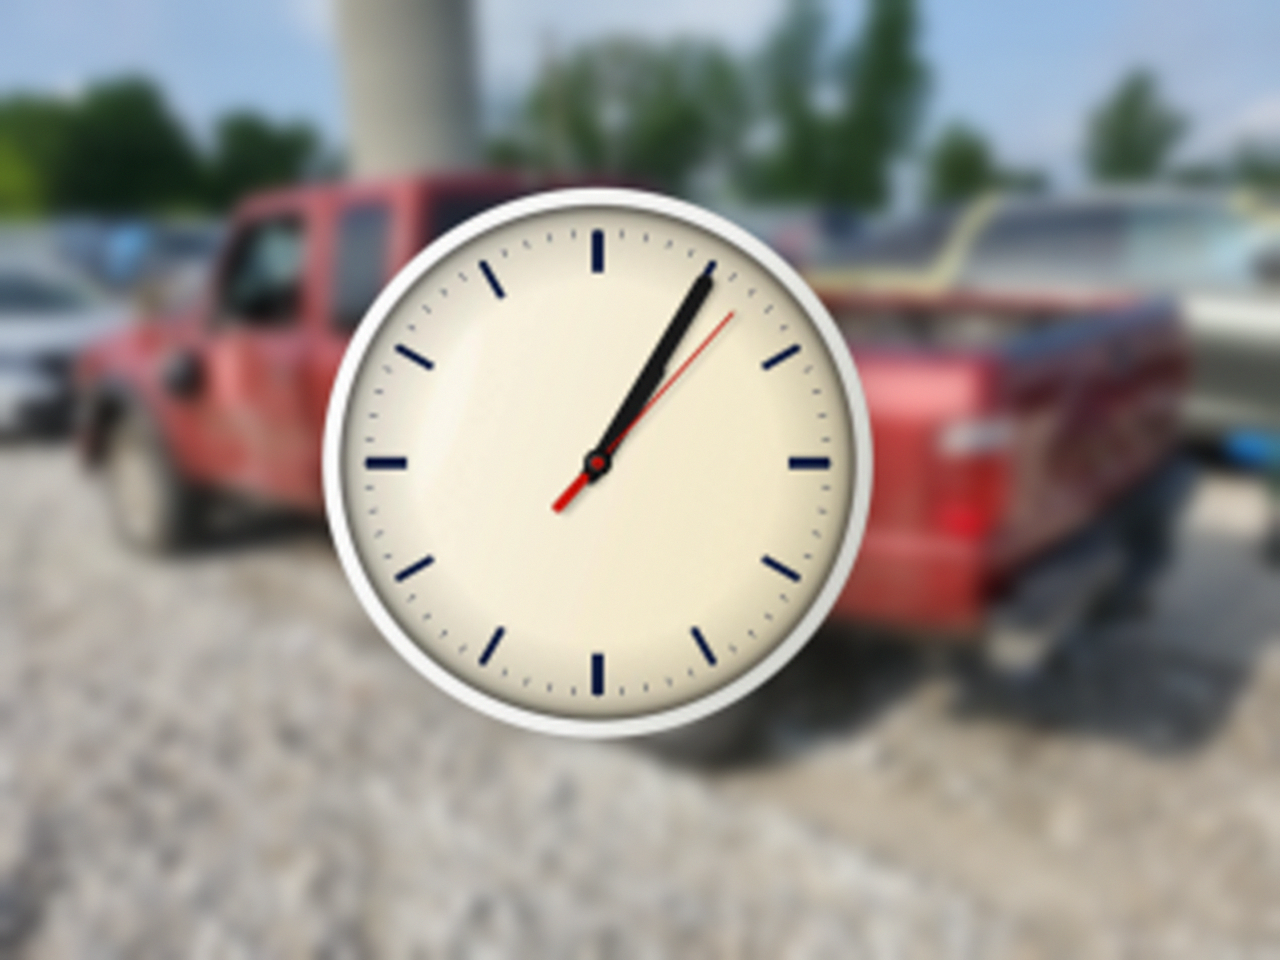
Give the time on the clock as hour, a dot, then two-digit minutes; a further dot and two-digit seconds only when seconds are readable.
1.05.07
